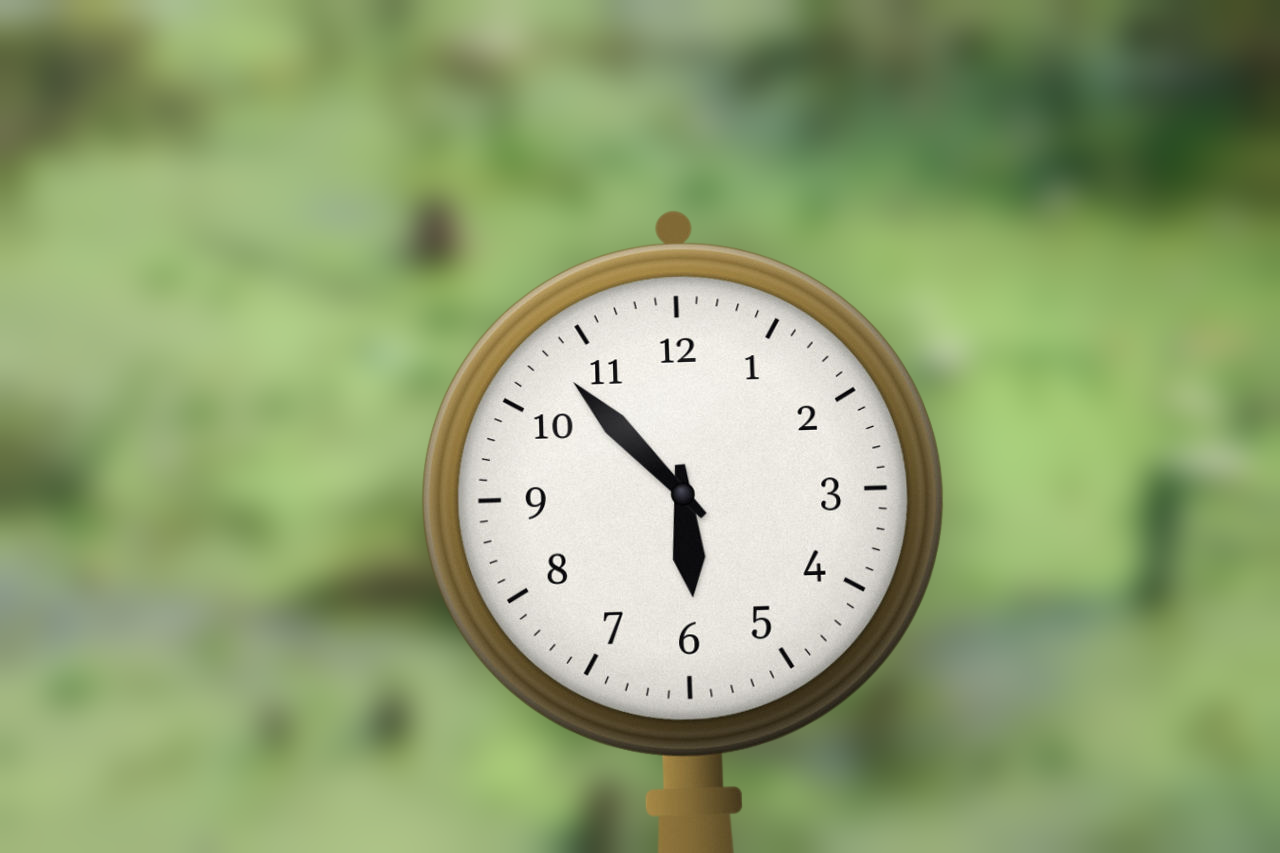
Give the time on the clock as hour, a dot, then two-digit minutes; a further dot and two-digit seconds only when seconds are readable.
5.53
